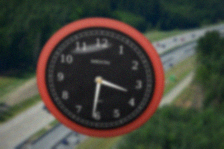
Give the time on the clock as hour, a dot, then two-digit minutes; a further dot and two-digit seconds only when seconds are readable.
3.31
